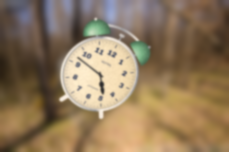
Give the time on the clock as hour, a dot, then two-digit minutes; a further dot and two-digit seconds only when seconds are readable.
4.47
